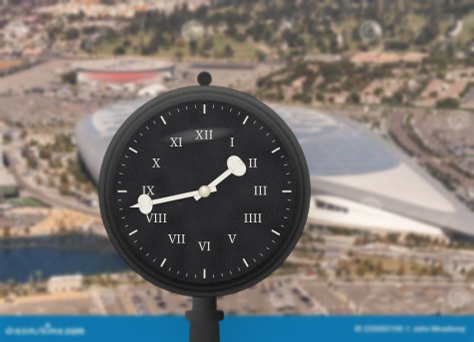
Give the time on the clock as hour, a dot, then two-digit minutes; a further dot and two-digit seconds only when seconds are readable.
1.43
